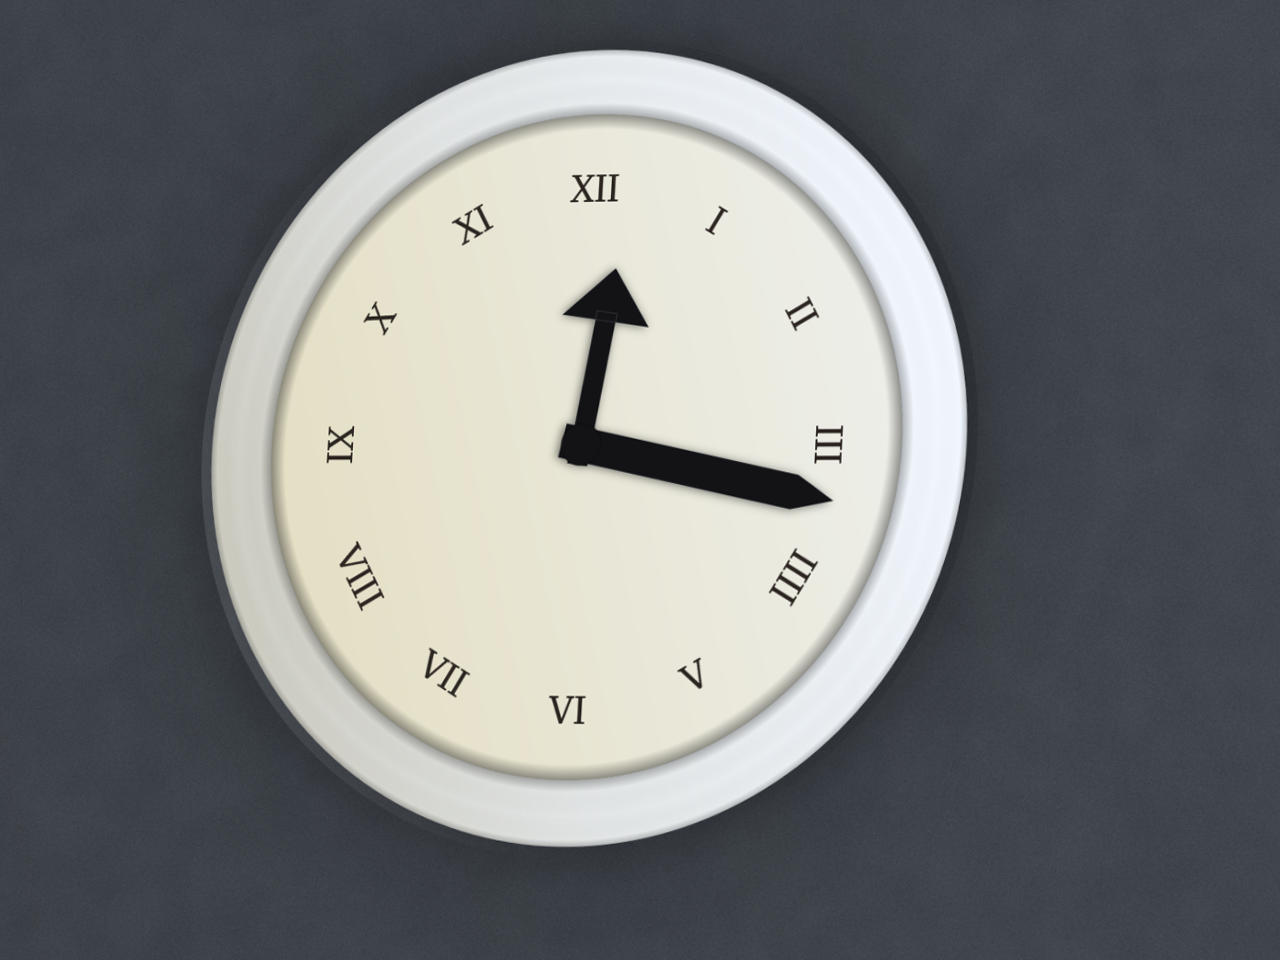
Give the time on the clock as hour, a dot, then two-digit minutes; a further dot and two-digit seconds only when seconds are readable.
12.17
